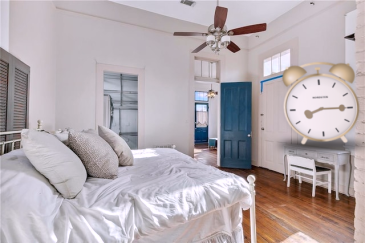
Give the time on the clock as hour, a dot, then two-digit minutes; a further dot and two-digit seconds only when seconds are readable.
8.15
